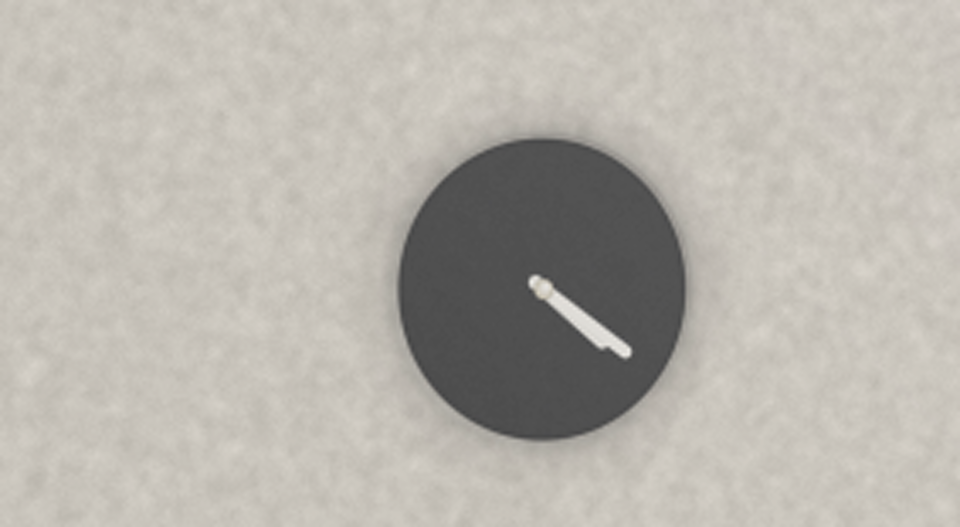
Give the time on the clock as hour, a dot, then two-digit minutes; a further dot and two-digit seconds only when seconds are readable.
4.21
